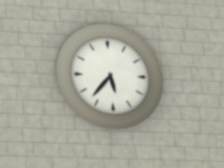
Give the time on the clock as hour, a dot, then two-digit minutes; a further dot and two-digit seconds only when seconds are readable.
5.37
